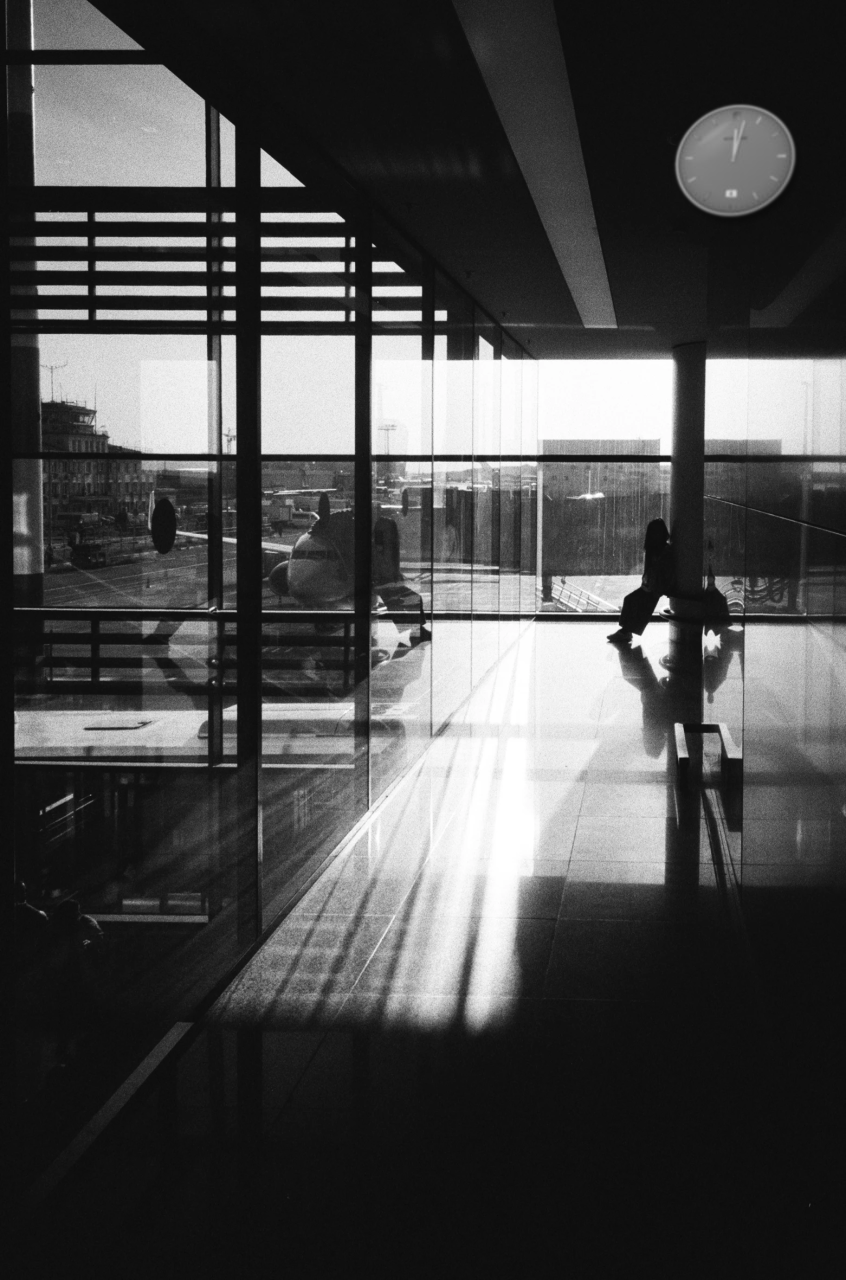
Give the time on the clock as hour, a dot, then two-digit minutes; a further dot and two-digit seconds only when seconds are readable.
12.02
